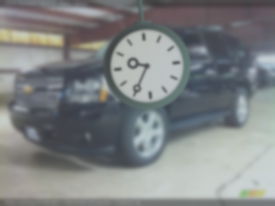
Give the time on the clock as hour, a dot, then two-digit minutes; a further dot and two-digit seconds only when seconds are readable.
9.35
